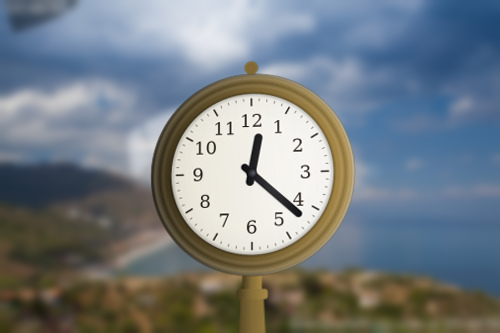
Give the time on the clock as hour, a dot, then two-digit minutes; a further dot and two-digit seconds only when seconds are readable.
12.22
